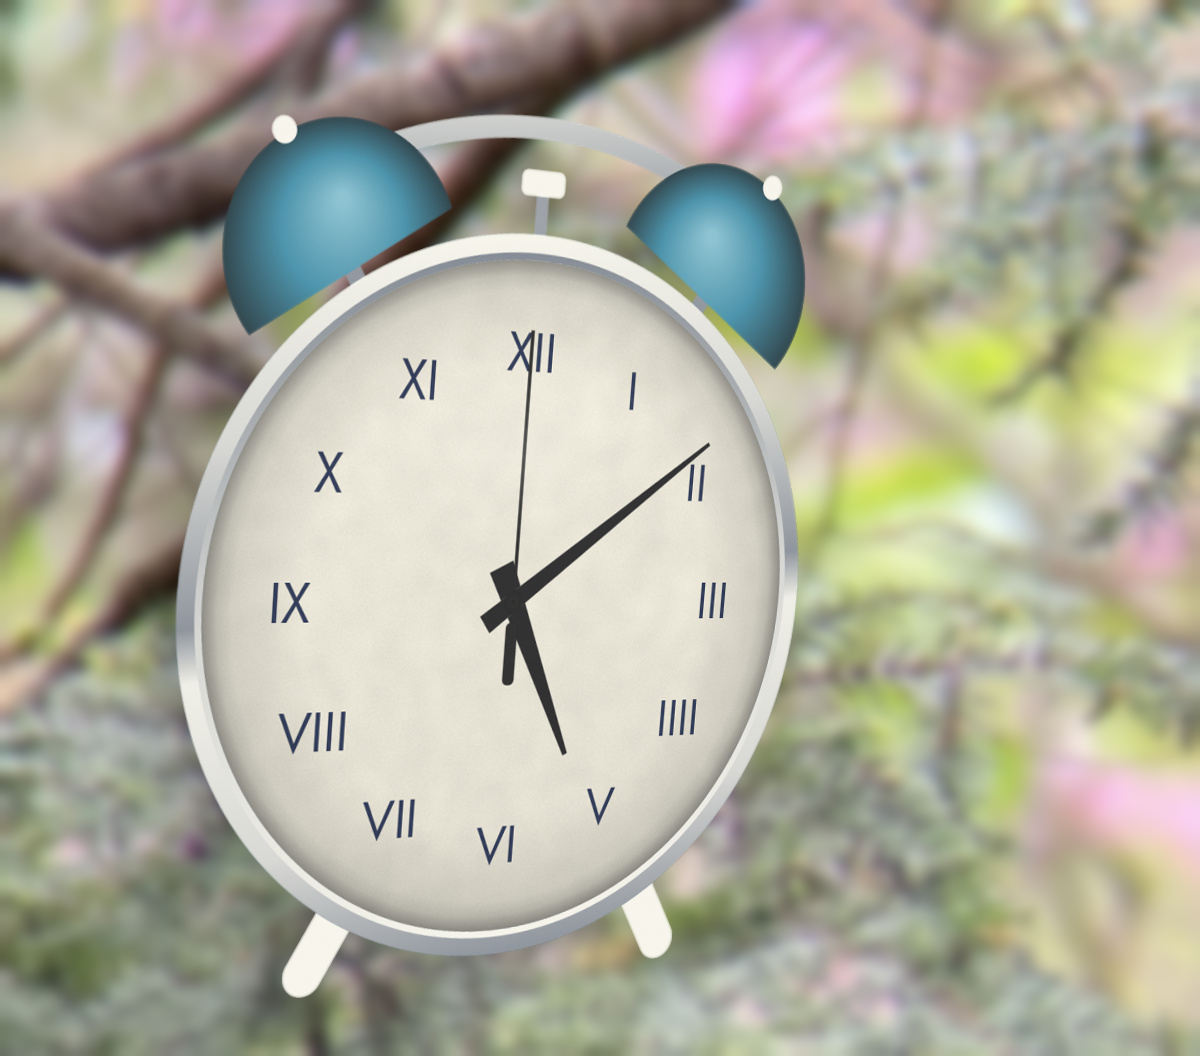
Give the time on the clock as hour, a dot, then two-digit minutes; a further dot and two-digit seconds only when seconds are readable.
5.09.00
